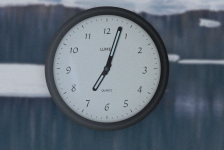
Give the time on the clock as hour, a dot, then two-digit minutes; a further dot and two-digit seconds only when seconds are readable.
7.03
